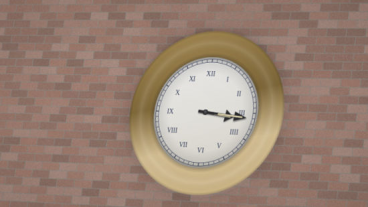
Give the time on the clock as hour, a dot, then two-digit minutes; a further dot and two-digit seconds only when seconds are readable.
3.16
